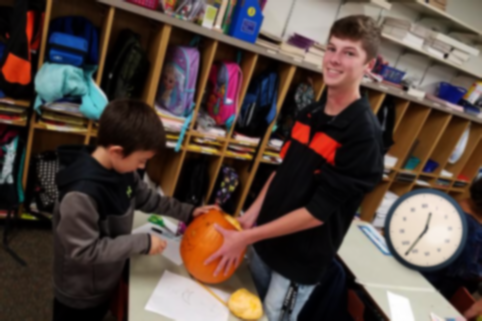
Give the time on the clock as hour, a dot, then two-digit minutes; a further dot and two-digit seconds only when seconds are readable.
12.37
